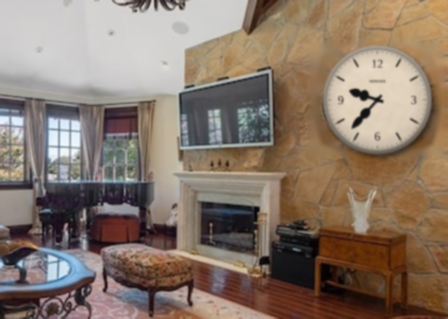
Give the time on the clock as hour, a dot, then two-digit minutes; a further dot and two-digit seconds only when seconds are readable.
9.37
